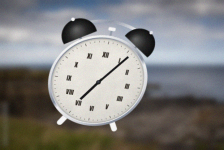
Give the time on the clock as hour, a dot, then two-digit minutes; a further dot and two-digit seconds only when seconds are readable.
7.06
